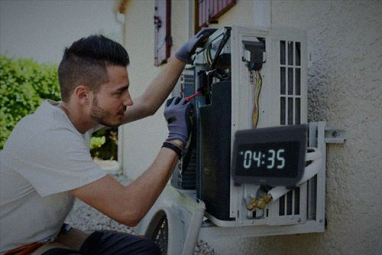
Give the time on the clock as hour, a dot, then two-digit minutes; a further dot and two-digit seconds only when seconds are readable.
4.35
